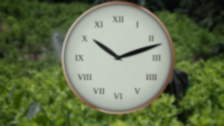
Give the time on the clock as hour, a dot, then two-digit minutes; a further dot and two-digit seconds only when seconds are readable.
10.12
